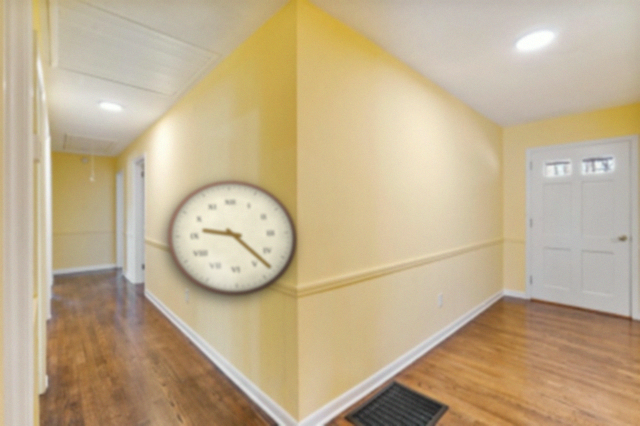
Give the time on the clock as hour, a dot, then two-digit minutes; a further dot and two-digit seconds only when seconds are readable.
9.23
